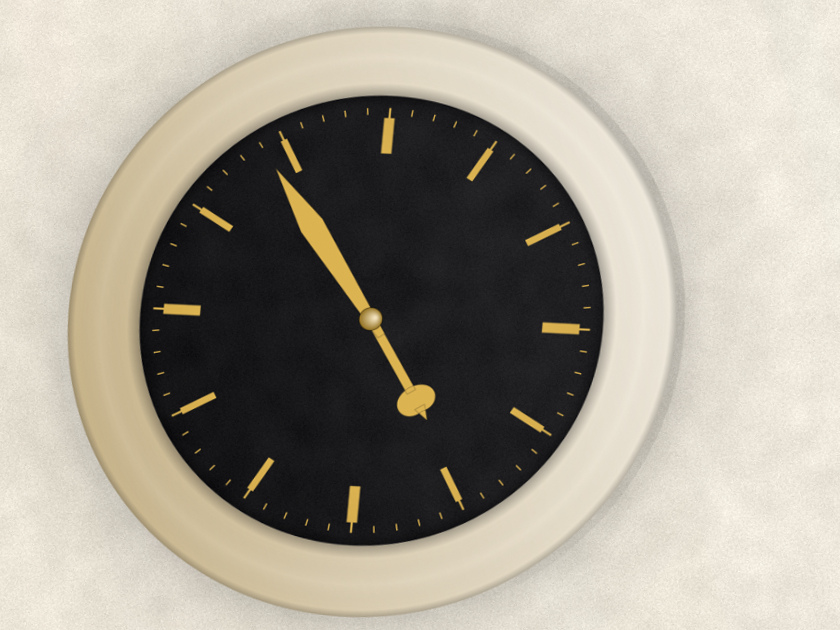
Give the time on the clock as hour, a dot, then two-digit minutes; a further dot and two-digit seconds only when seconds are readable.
4.54
